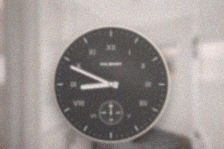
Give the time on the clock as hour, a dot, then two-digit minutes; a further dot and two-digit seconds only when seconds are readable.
8.49
